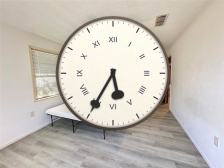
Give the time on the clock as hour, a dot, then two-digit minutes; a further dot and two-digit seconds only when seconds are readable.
5.35
